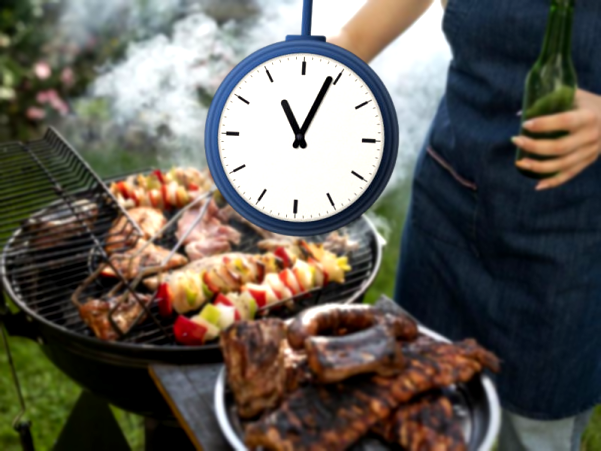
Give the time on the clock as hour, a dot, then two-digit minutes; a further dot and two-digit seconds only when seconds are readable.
11.04
